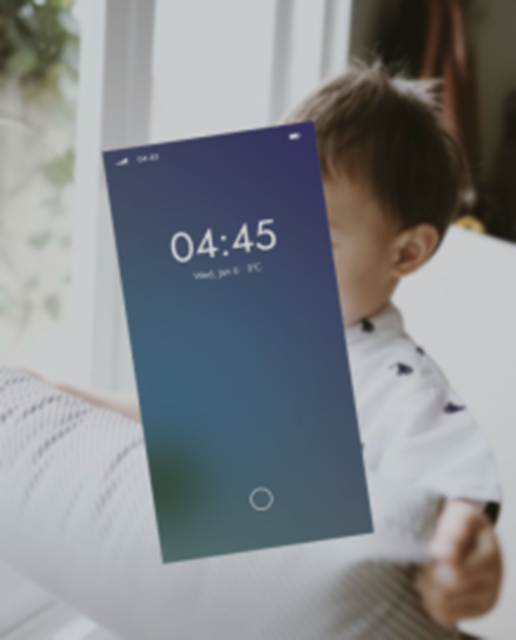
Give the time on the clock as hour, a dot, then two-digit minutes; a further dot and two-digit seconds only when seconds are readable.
4.45
